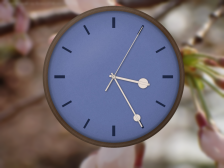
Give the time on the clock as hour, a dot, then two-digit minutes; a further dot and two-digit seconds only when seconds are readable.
3.25.05
